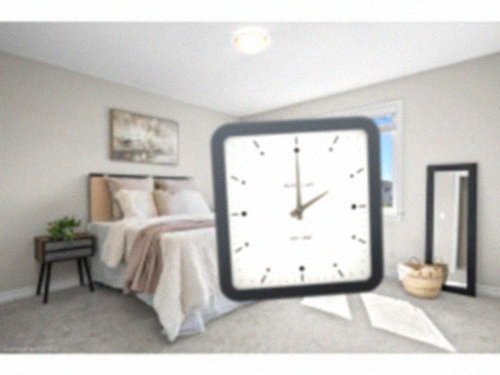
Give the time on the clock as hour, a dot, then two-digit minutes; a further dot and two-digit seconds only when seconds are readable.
2.00
